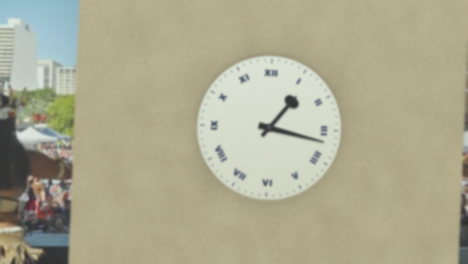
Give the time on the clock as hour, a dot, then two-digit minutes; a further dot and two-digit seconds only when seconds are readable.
1.17
